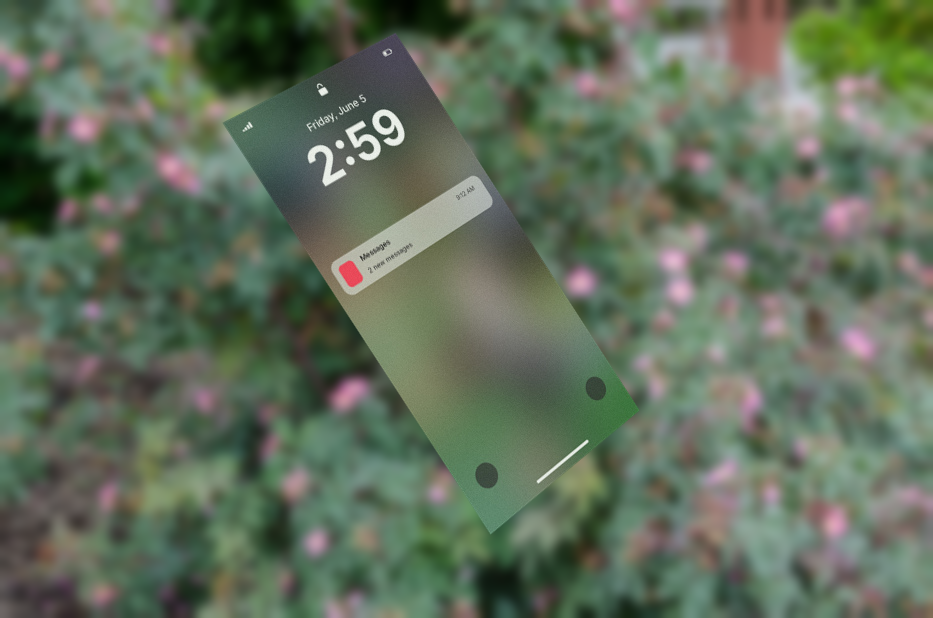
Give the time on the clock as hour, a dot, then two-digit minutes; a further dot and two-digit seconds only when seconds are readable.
2.59
